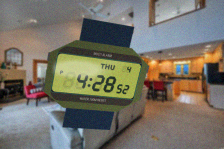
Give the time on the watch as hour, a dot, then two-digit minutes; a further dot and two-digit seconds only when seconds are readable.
4.28.52
